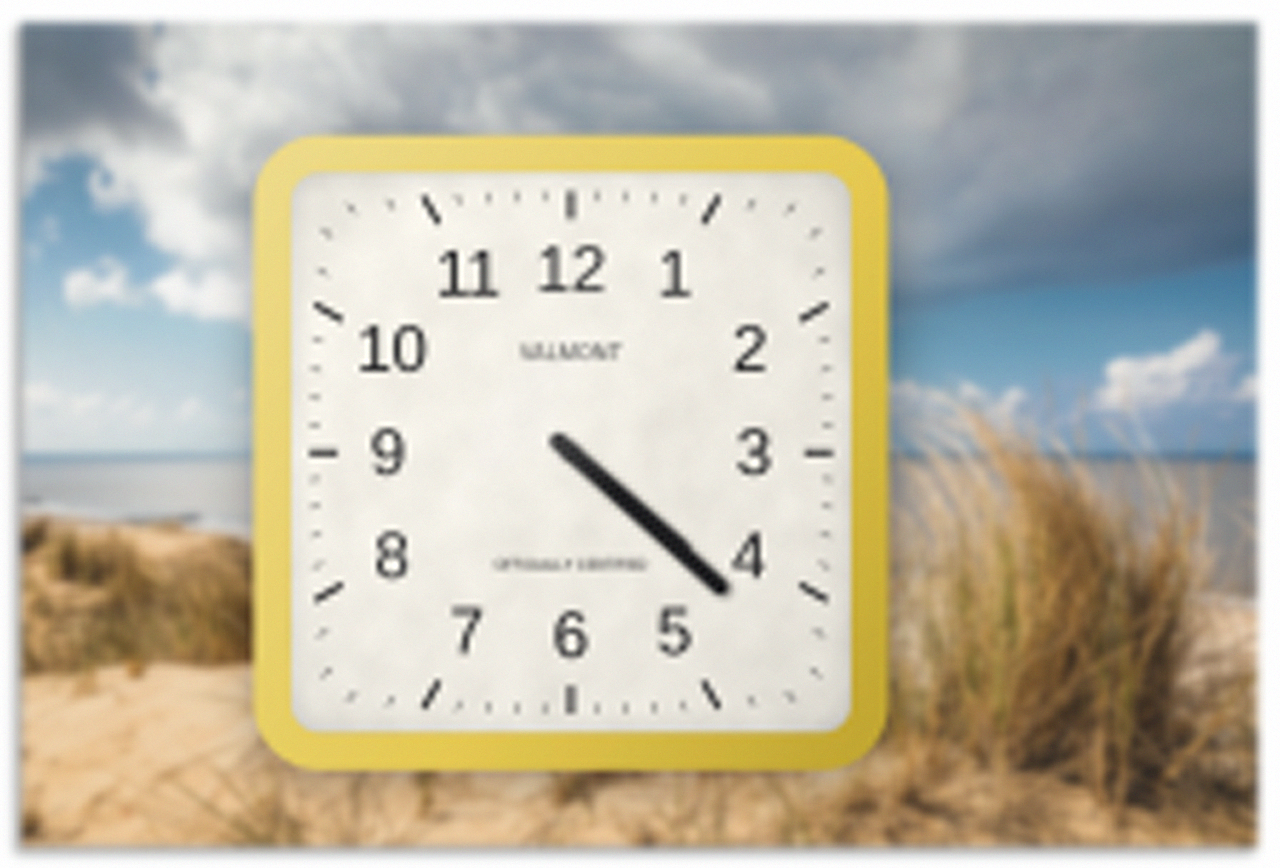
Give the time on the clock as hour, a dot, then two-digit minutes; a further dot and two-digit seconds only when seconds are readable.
4.22
